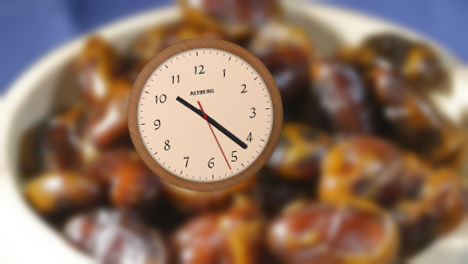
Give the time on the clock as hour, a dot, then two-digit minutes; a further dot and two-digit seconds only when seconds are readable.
10.22.27
